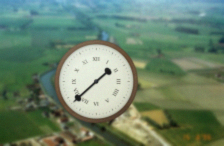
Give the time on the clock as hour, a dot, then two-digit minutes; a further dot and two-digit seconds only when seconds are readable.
1.38
